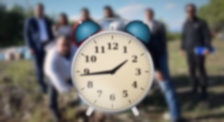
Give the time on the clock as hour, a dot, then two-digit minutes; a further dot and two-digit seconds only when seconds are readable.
1.44
